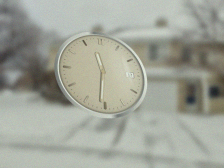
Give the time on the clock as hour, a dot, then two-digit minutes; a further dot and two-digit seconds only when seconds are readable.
11.31
